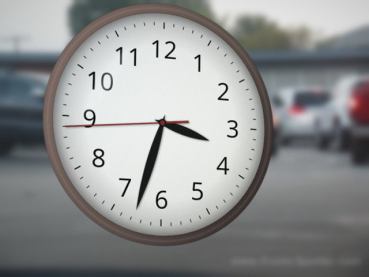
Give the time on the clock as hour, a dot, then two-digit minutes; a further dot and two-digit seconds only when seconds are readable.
3.32.44
